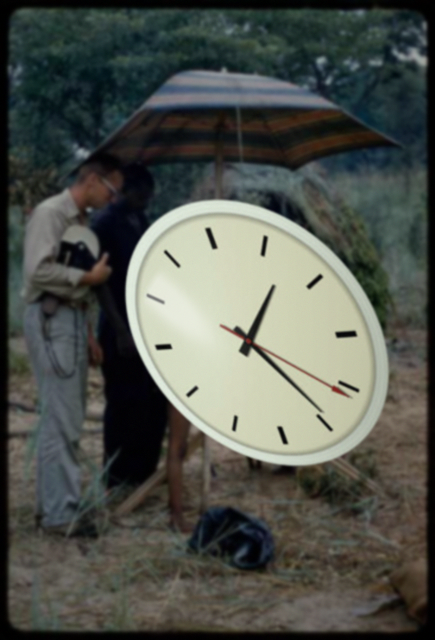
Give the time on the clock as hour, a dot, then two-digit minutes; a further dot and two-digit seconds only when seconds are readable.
1.24.21
